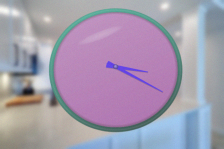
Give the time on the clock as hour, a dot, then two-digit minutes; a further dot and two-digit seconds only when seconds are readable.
3.20
